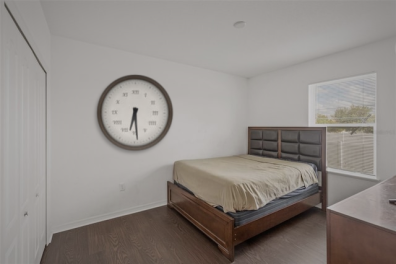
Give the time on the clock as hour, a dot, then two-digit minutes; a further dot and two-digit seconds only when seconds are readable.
6.29
